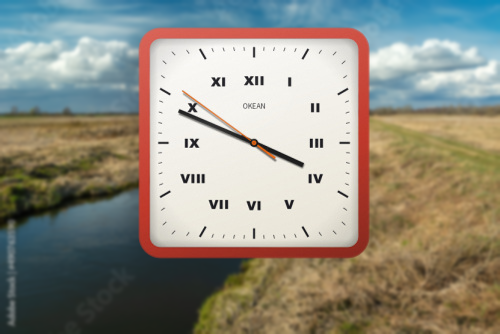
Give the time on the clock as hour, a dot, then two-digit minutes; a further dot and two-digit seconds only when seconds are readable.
3.48.51
